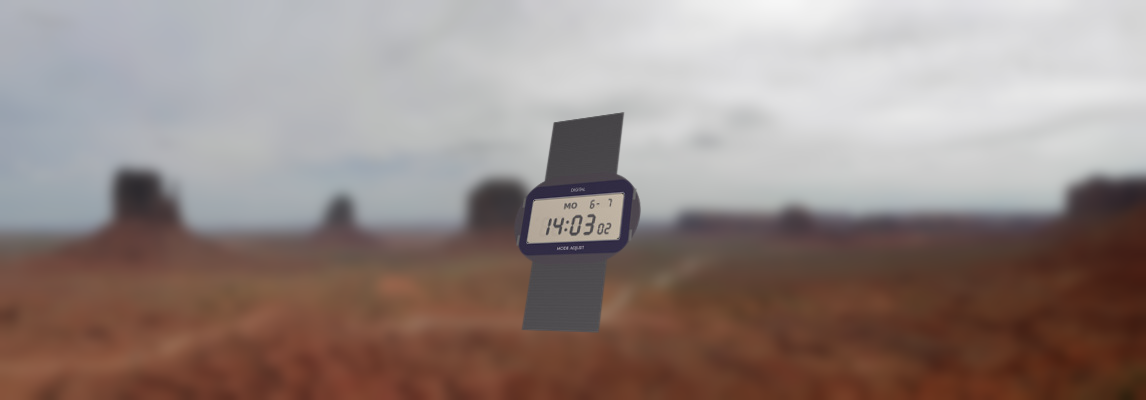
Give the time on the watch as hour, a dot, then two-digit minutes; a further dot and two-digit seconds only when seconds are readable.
14.03.02
